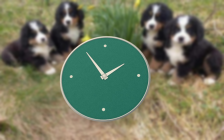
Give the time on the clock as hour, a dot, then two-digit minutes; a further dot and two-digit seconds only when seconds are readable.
1.54
